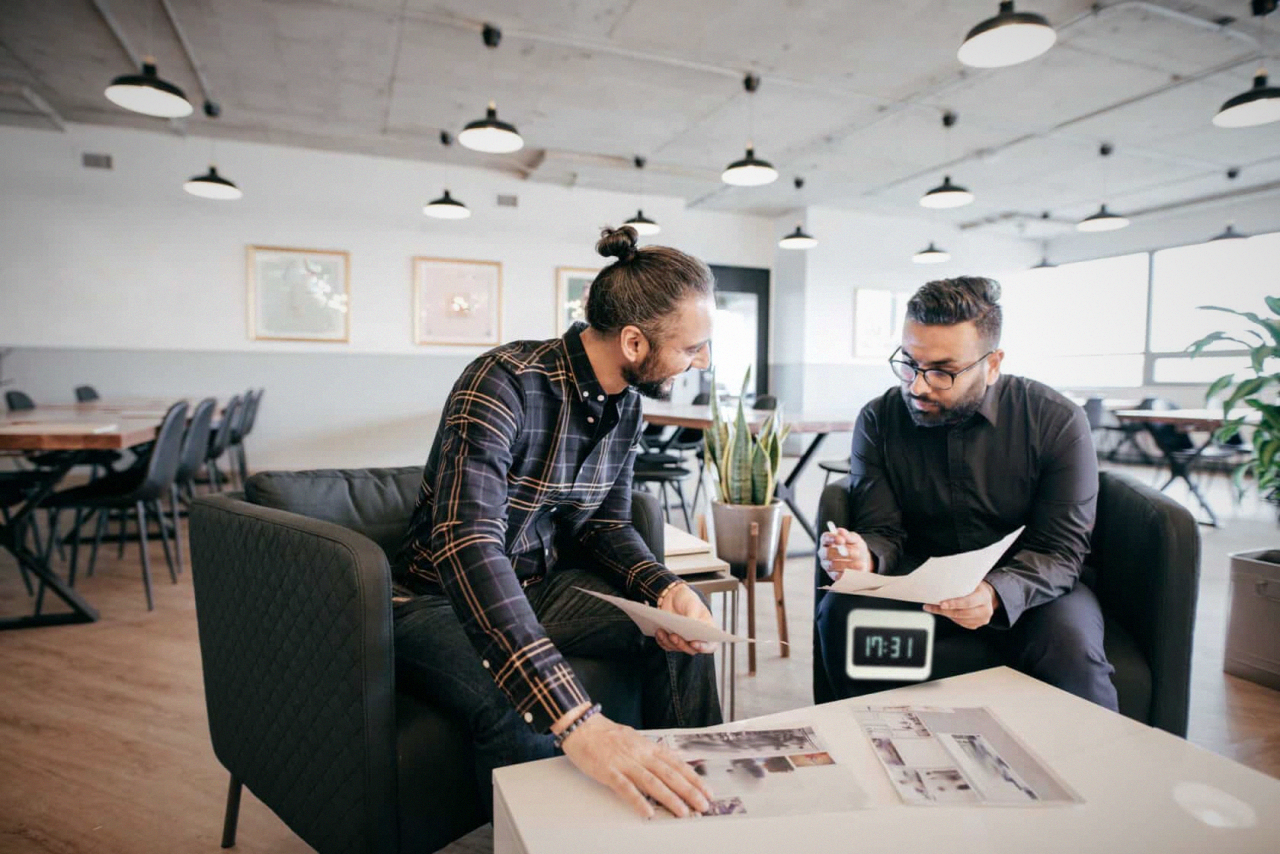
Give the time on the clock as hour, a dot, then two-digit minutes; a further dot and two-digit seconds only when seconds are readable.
17.31
